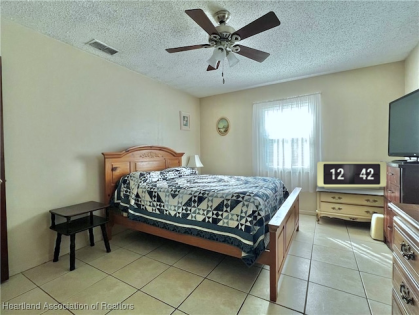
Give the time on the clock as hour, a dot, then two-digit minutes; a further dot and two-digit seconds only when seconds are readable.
12.42
